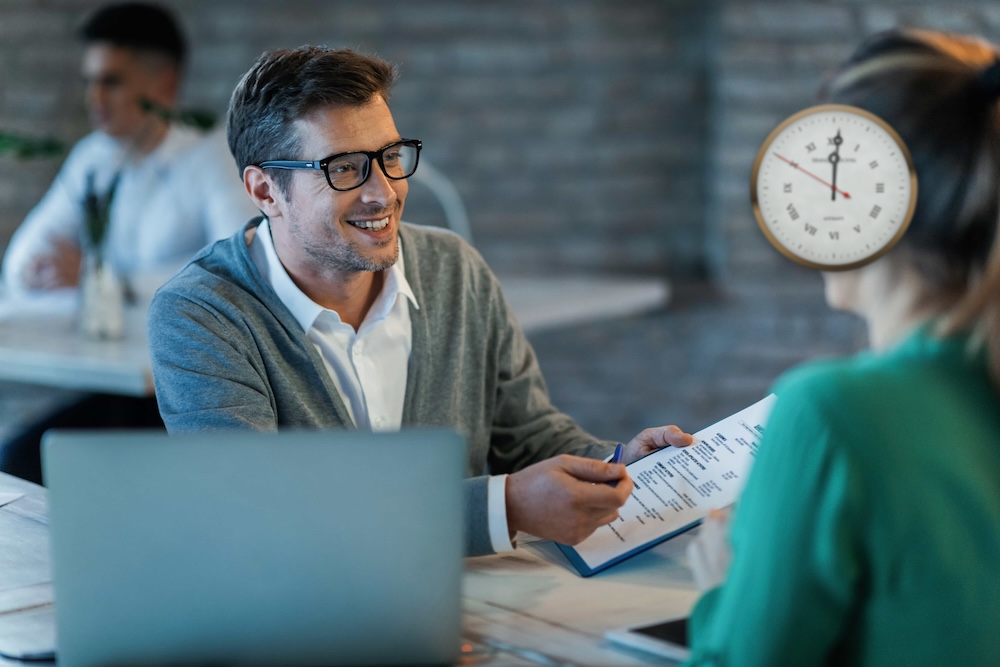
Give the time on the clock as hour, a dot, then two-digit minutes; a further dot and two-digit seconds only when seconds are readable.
12.00.50
